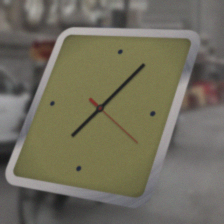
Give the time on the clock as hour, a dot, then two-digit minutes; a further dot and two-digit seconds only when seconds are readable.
7.05.20
